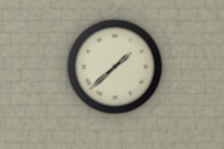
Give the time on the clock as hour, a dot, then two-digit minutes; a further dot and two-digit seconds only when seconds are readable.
1.38
